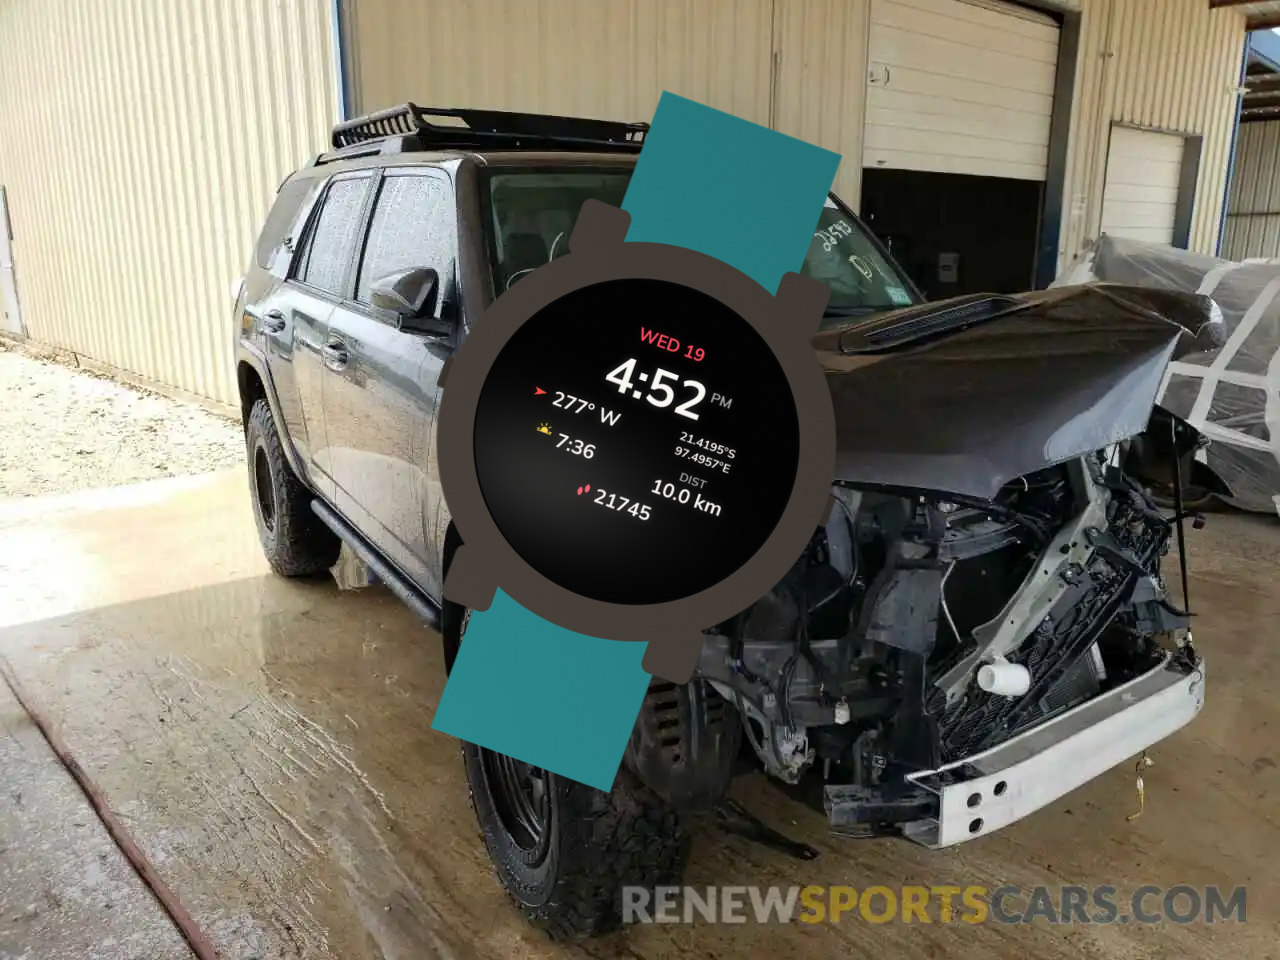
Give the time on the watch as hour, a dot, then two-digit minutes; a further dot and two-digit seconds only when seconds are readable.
4.52
